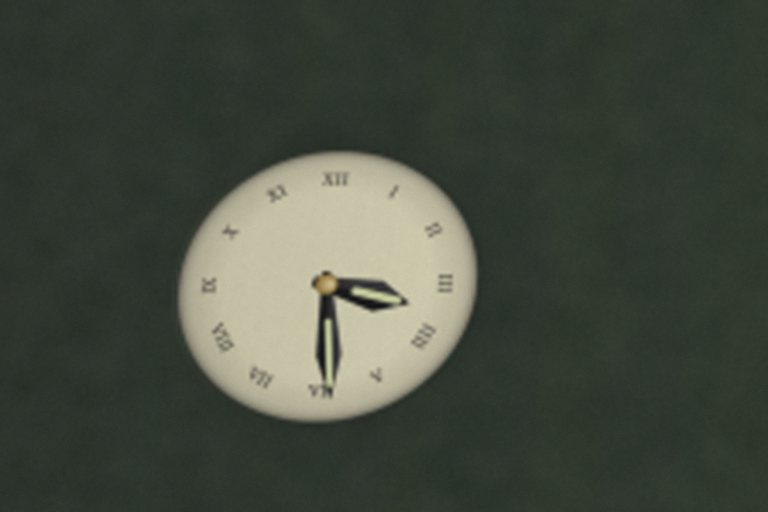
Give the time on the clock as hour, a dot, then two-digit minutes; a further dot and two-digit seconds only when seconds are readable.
3.29
